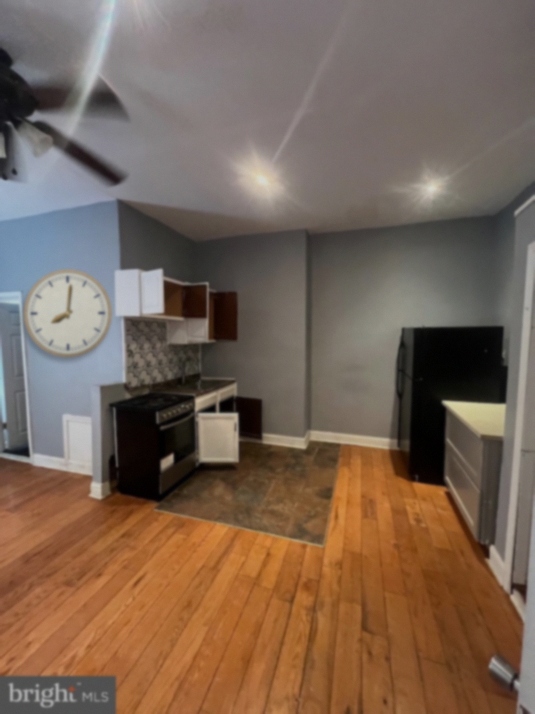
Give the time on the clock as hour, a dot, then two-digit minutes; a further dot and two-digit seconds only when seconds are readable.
8.01
